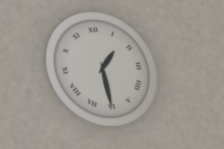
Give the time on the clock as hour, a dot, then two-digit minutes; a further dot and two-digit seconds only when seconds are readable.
1.30
